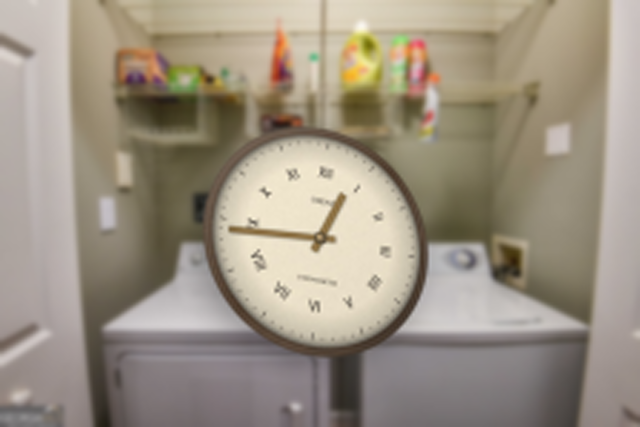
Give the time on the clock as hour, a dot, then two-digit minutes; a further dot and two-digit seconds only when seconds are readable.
12.44
